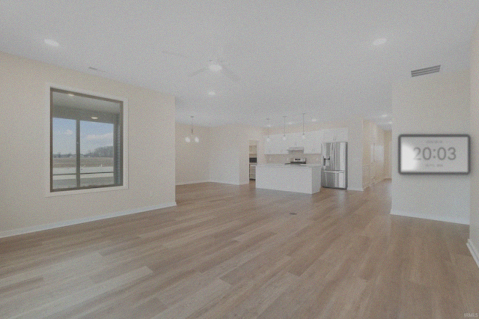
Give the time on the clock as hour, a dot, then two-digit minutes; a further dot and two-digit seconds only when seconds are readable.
20.03
